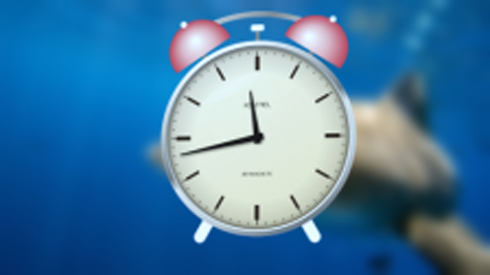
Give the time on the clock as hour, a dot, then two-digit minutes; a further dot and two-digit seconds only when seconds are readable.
11.43
